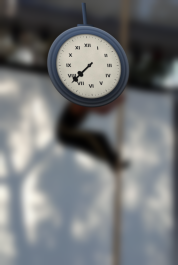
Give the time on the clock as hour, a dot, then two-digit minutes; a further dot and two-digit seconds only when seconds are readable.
7.38
